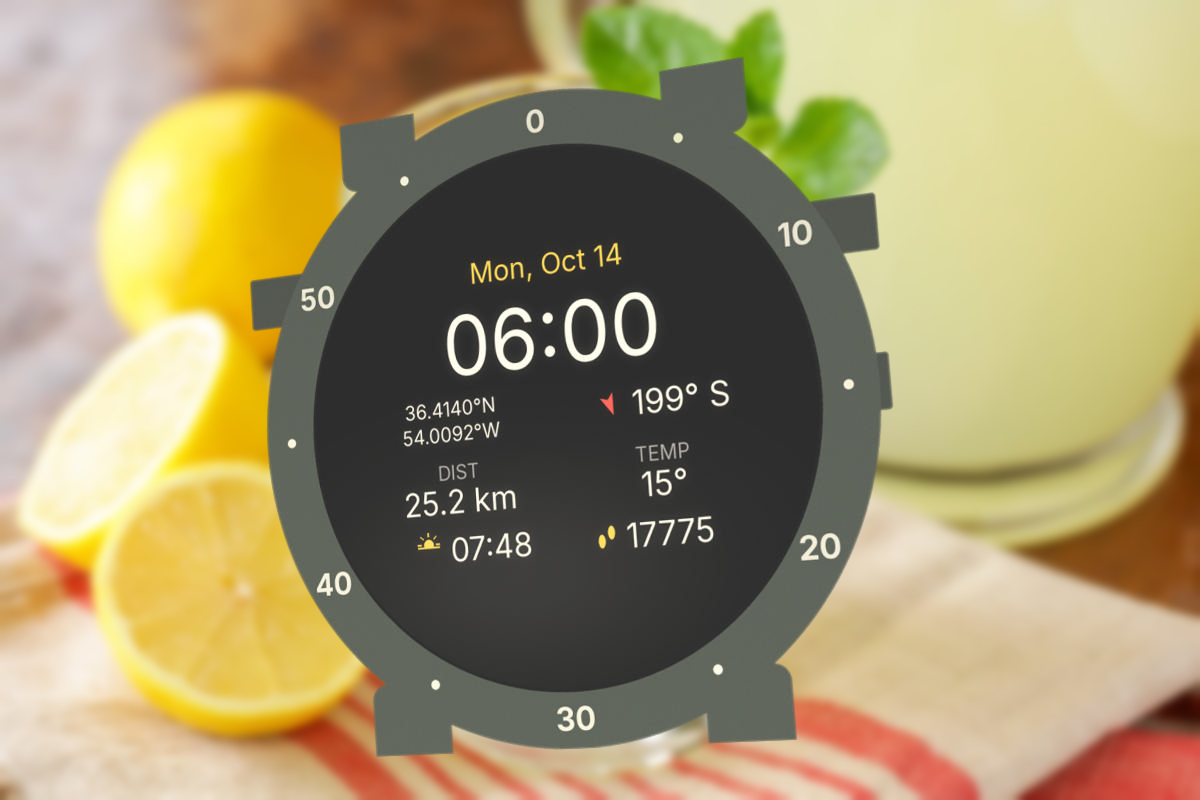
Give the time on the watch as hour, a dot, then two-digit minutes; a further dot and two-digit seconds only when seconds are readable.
6.00
